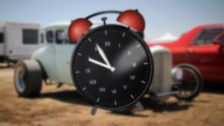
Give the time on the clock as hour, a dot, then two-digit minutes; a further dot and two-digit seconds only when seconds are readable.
9.56
